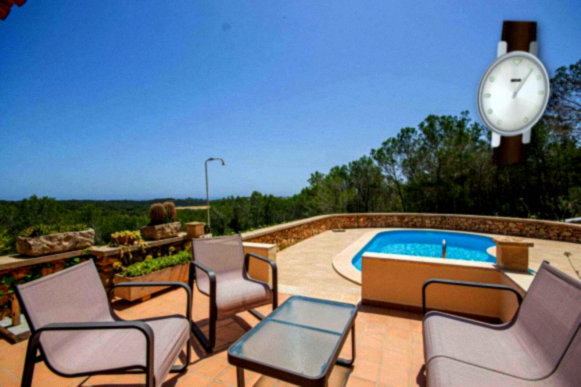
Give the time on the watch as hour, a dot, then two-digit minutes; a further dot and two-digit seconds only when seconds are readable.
1.06
